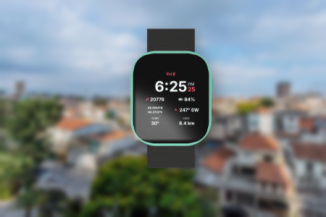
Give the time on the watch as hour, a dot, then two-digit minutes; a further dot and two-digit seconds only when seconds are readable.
6.25
